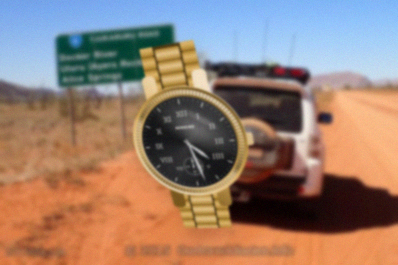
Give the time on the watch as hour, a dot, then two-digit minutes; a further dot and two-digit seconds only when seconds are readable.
4.28
